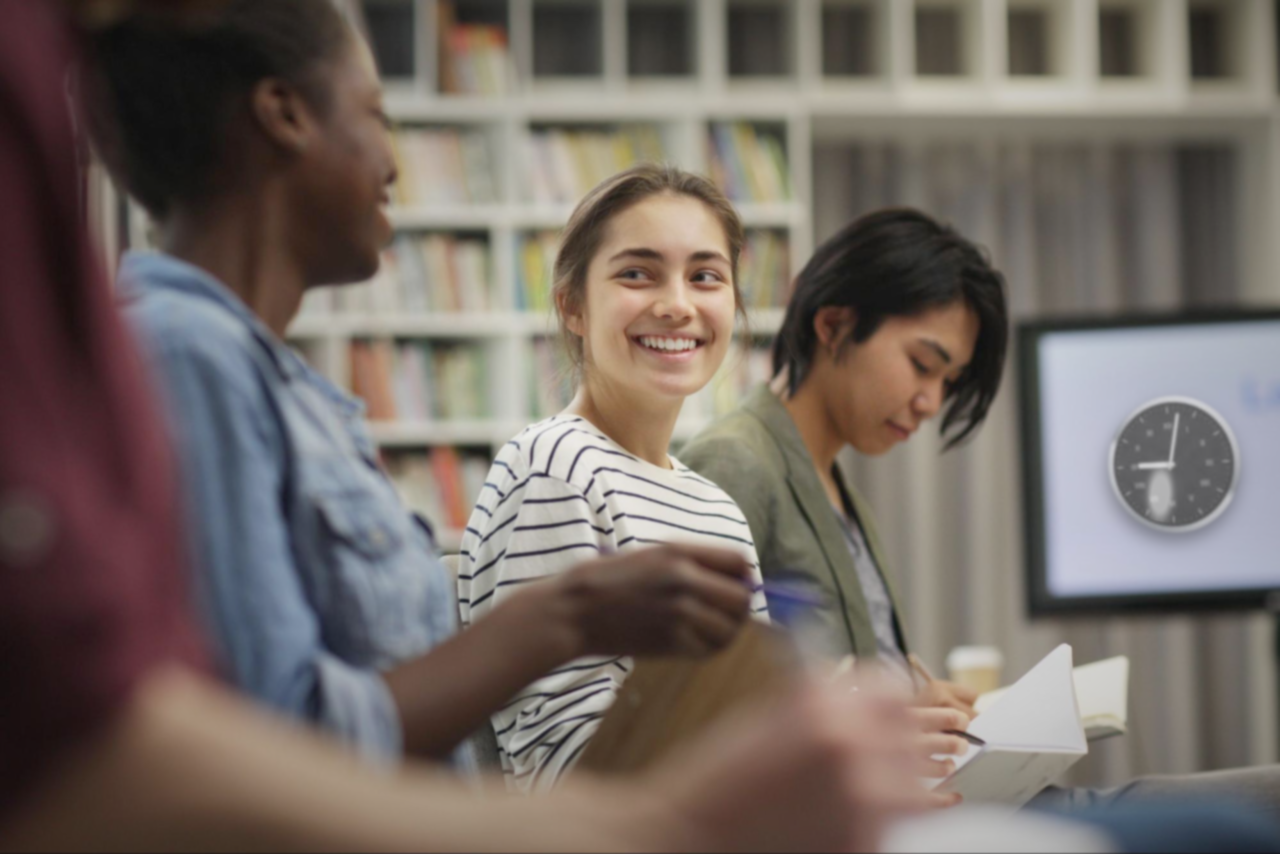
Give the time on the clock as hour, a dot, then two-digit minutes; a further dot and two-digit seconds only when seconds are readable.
9.02
